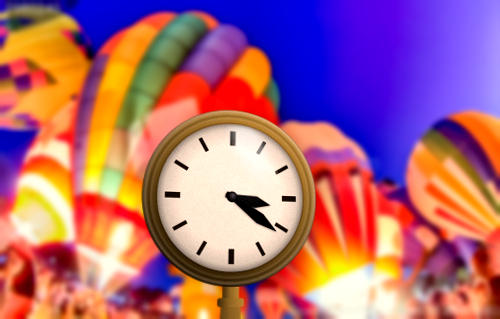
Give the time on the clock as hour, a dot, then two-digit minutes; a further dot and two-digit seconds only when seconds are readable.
3.21
